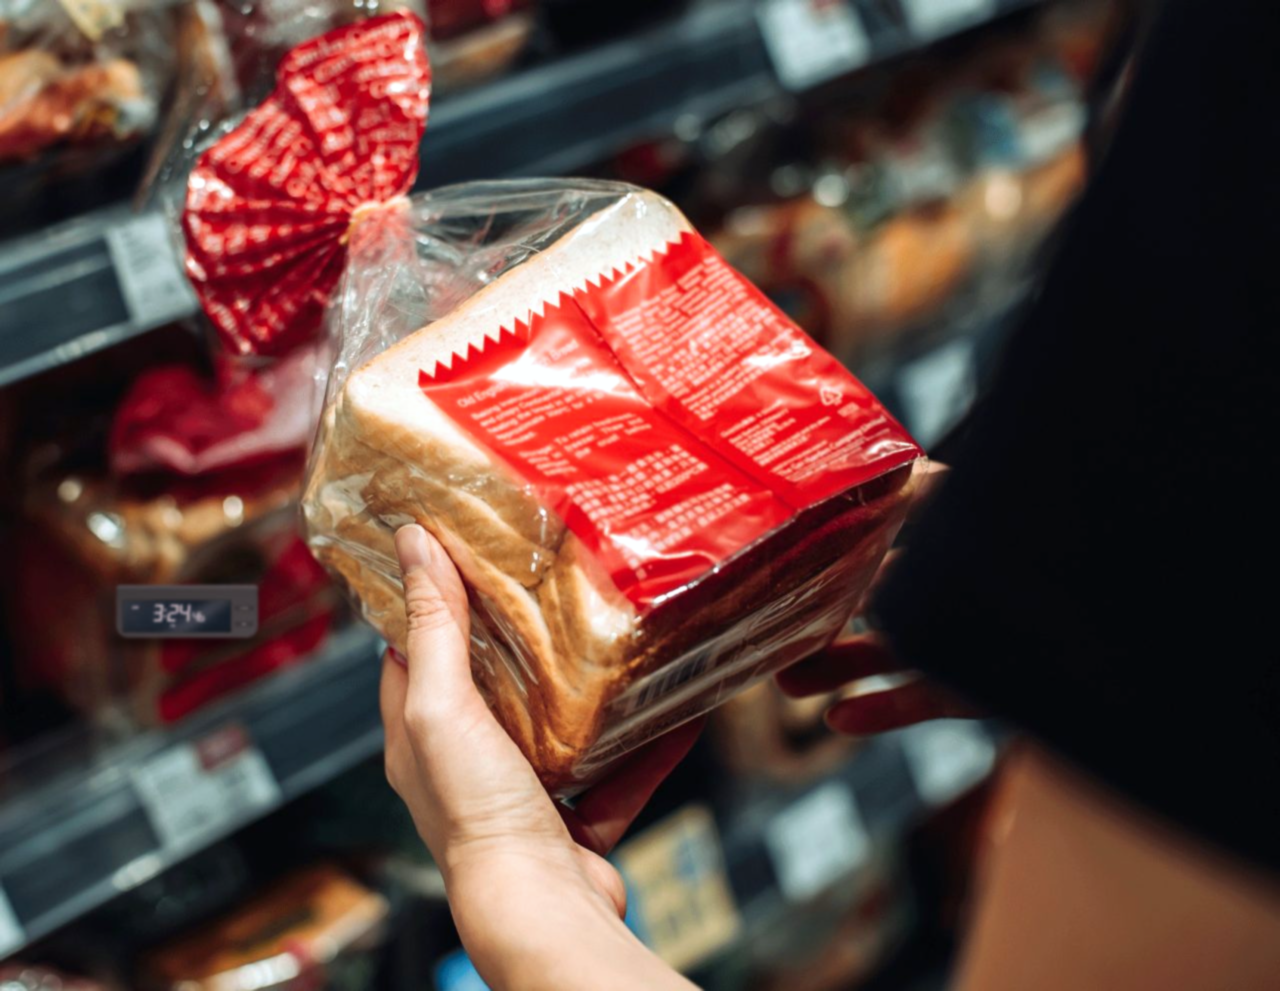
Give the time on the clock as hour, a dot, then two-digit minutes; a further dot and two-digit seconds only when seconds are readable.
3.24
